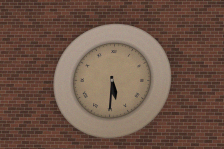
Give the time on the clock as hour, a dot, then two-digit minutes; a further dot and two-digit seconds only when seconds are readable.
5.30
